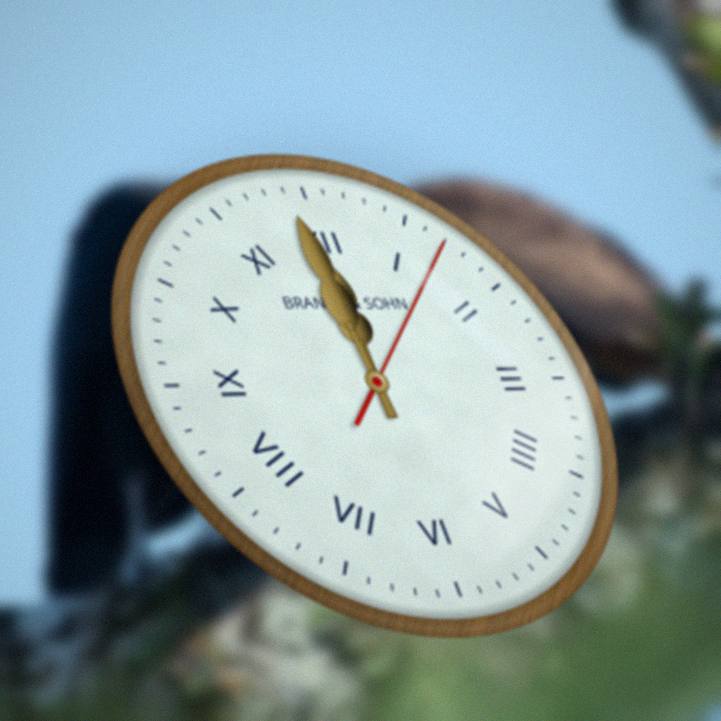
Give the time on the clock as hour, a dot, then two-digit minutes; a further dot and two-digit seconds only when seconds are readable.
11.59.07
